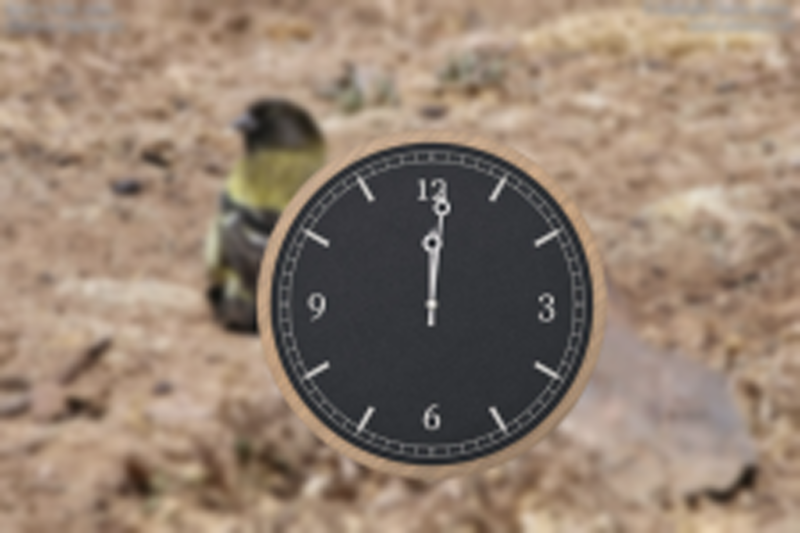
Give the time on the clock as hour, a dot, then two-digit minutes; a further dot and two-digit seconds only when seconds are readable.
12.01
